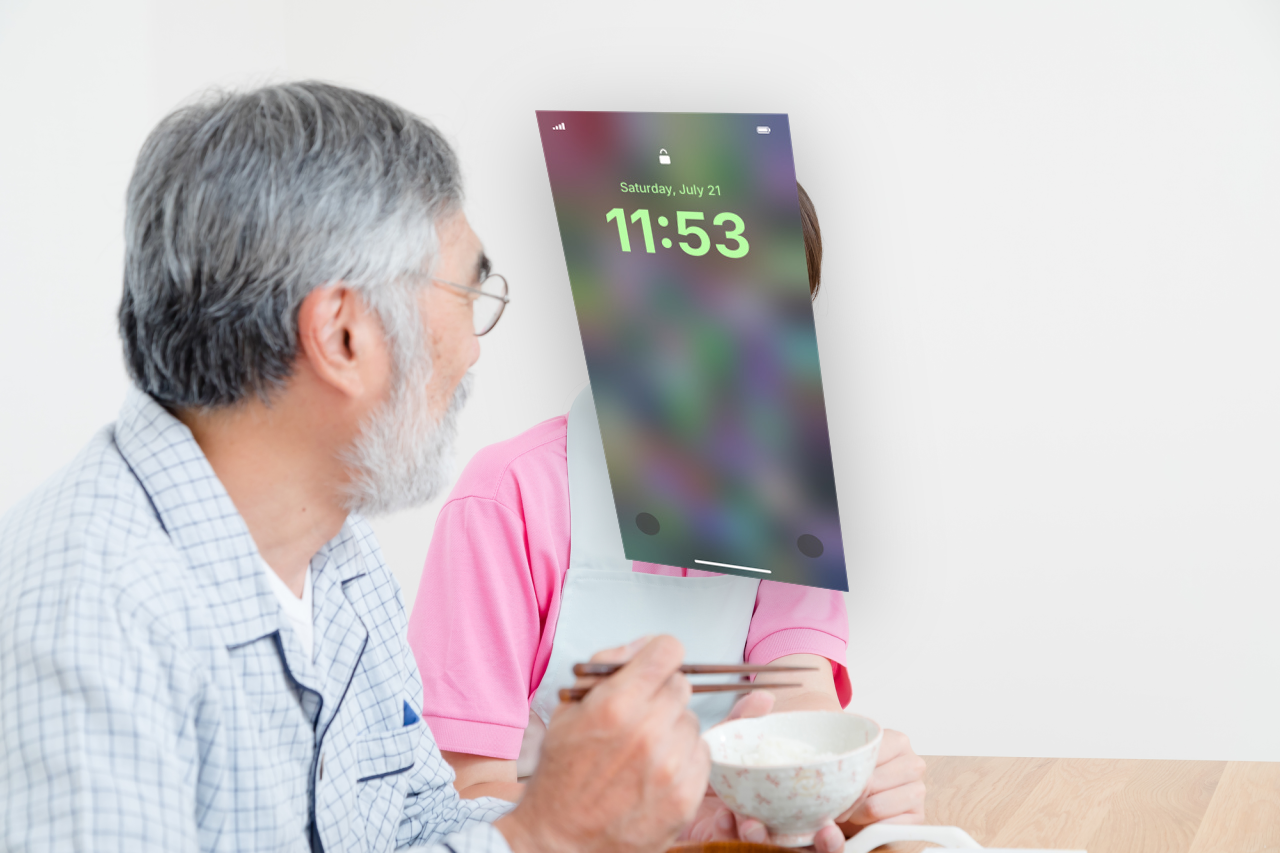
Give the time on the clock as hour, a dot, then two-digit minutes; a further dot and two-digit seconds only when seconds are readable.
11.53
